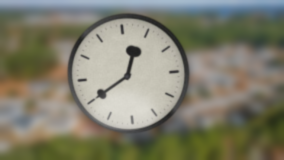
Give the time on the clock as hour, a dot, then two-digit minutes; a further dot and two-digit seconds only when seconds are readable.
12.40
